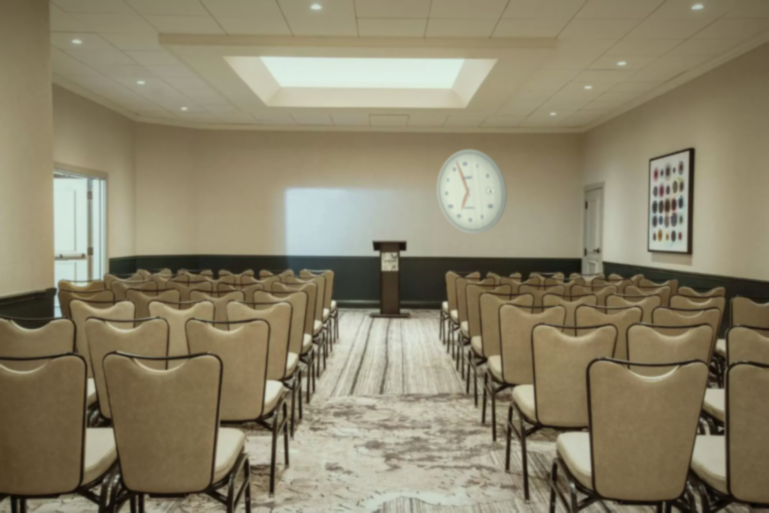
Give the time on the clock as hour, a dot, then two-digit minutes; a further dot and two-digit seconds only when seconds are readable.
6.57
